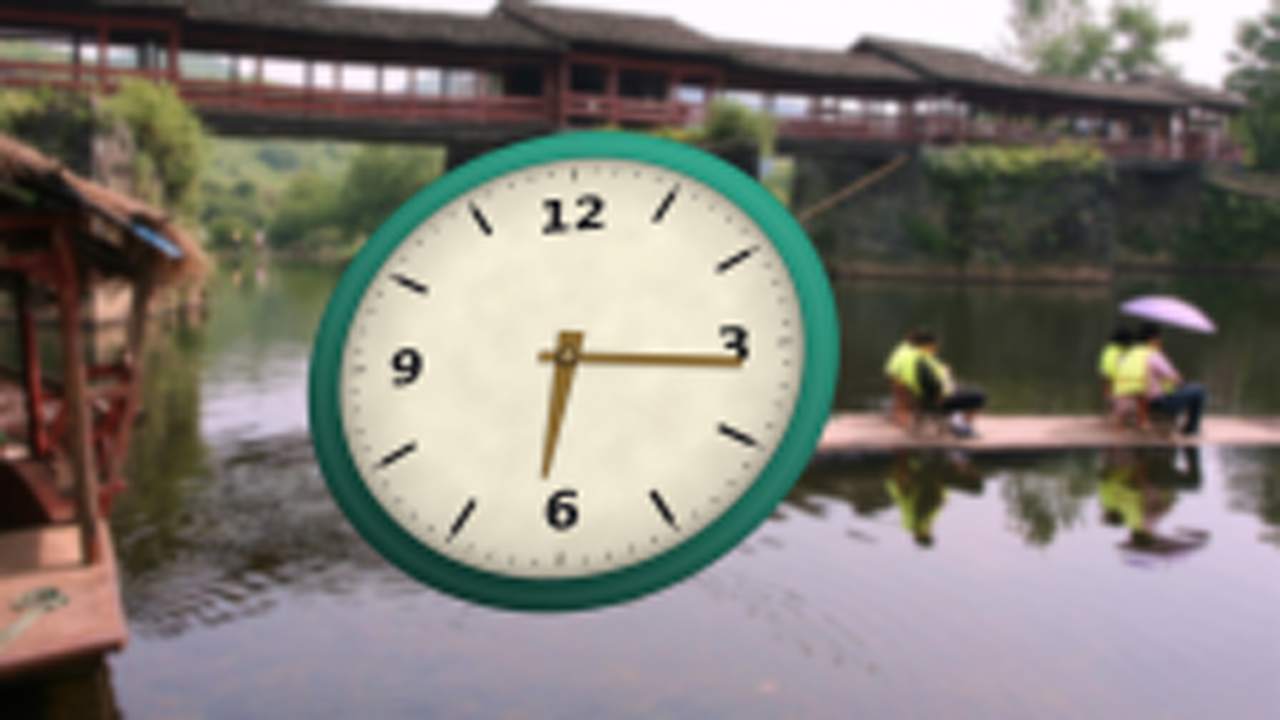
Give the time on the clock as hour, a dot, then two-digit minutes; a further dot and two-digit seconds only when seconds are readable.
6.16
